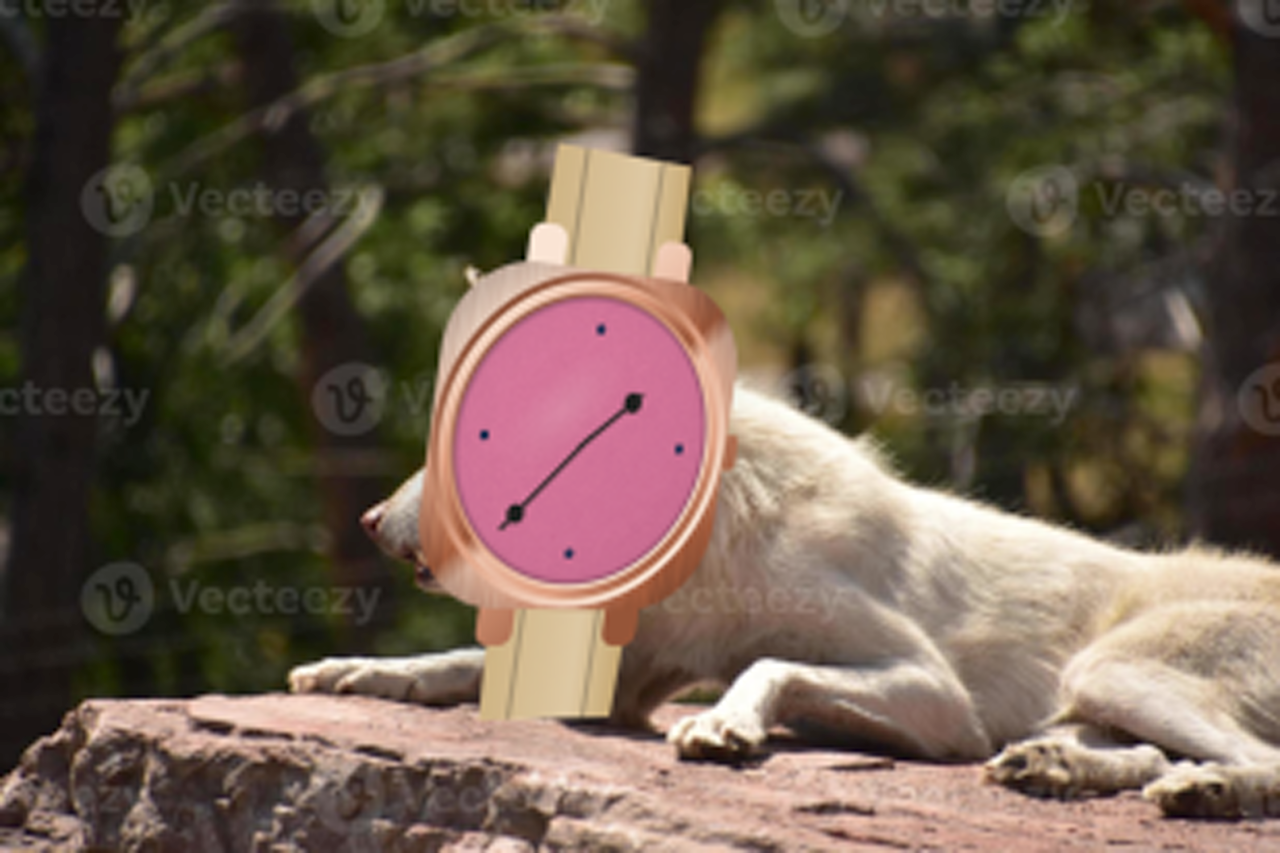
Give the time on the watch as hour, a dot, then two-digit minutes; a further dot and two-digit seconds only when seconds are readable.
1.37
